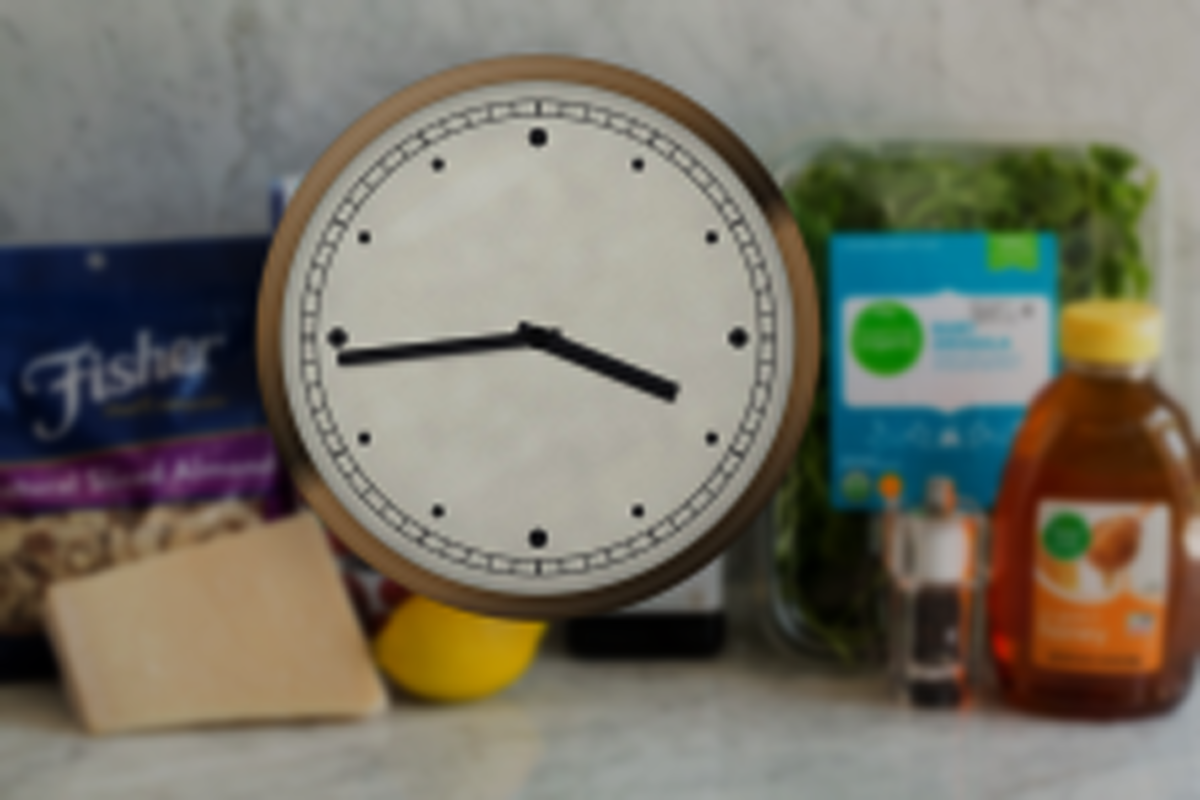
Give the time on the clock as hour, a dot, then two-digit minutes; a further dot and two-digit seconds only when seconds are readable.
3.44
